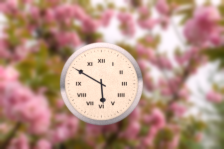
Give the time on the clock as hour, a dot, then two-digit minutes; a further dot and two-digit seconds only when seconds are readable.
5.50
